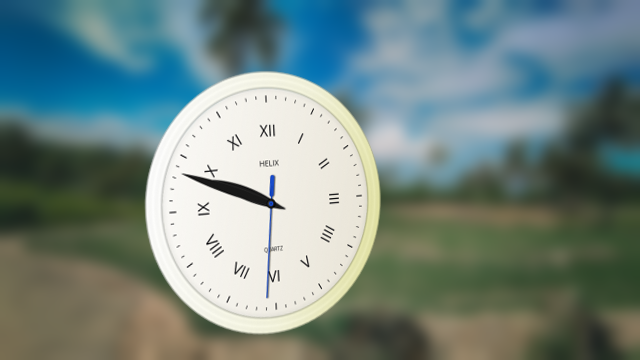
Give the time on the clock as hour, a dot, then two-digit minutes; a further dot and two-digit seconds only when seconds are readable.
9.48.31
